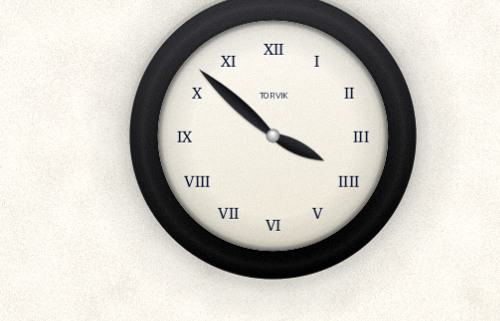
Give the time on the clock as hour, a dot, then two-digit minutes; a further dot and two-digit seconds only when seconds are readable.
3.52
